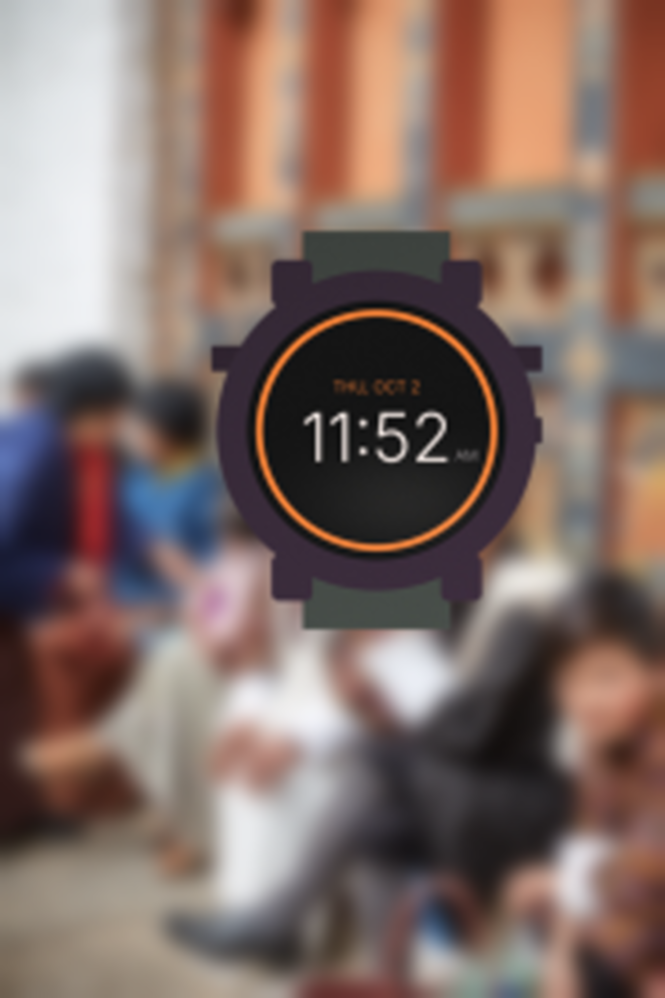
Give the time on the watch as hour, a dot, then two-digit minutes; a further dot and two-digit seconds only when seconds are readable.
11.52
